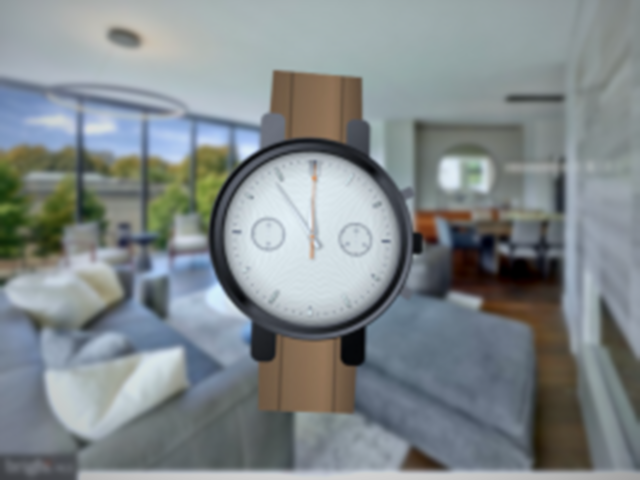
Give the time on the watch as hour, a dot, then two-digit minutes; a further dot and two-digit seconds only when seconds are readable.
11.54
